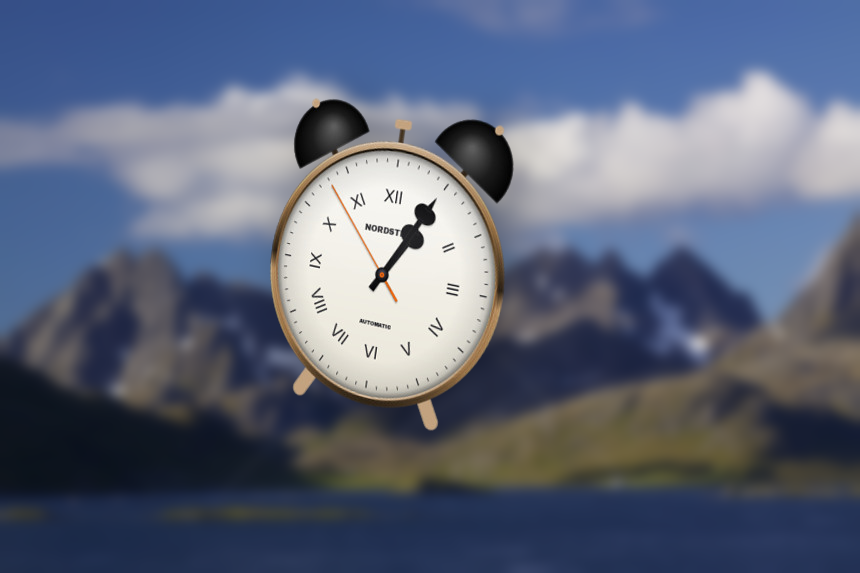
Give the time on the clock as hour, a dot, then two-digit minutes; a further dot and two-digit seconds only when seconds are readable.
1.04.53
